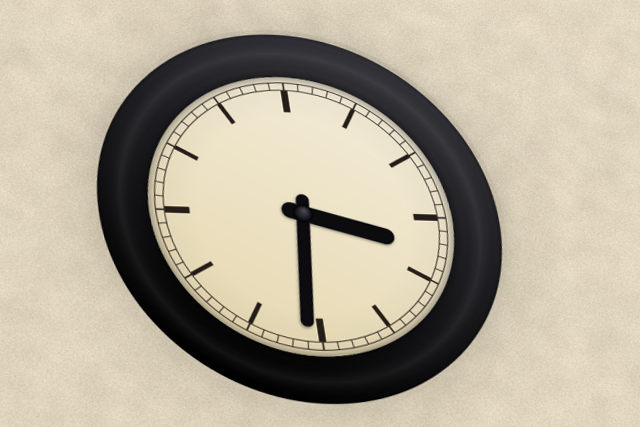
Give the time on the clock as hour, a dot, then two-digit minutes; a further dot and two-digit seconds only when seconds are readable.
3.31
